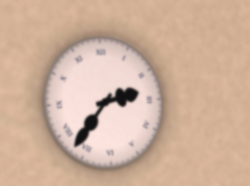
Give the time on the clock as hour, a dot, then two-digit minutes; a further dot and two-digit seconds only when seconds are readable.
2.37
